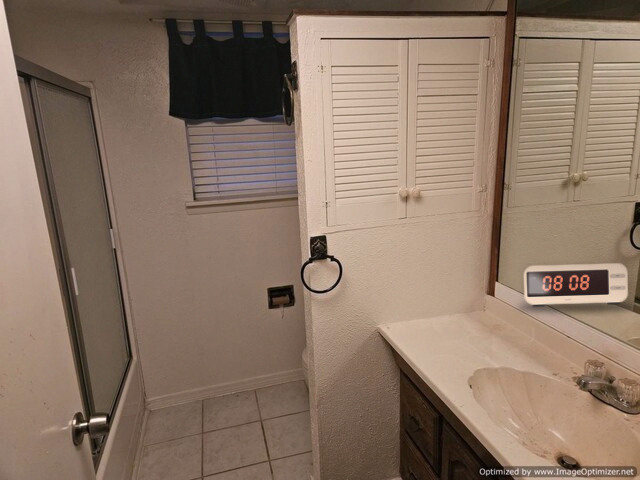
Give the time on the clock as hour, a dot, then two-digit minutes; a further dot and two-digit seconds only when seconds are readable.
8.08
